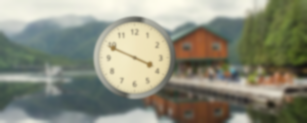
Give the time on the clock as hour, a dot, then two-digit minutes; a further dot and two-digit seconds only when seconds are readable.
3.49
